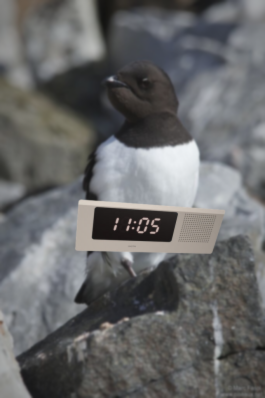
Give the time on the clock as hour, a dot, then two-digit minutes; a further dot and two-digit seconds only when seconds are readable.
11.05
